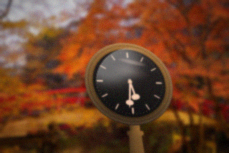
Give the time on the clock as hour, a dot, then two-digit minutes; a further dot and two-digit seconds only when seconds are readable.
5.31
